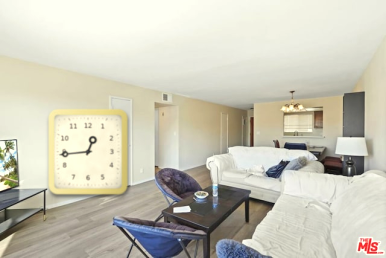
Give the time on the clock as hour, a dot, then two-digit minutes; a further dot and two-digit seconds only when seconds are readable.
12.44
